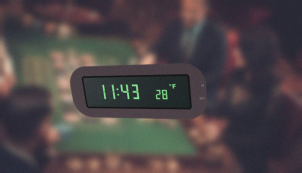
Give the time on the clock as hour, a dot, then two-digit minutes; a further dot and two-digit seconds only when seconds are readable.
11.43
